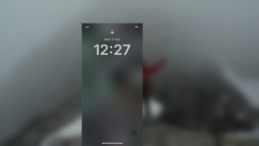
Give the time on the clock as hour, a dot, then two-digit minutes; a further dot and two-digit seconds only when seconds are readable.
12.27
